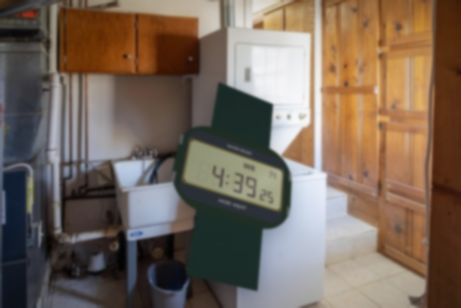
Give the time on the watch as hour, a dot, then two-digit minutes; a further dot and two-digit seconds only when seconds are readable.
4.39
